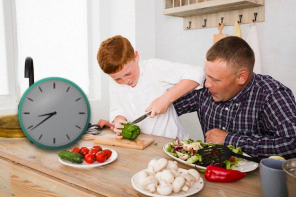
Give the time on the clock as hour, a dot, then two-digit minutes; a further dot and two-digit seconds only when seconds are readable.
8.39
